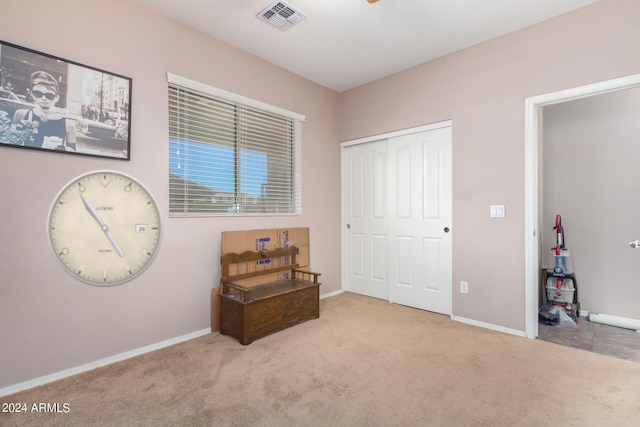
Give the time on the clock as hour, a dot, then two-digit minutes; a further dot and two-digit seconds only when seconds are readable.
4.54
